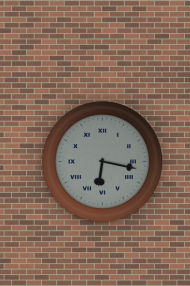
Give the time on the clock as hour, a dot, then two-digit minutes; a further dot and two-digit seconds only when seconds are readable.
6.17
